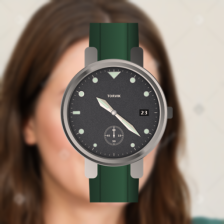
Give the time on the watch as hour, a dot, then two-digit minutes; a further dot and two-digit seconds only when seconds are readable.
10.22
